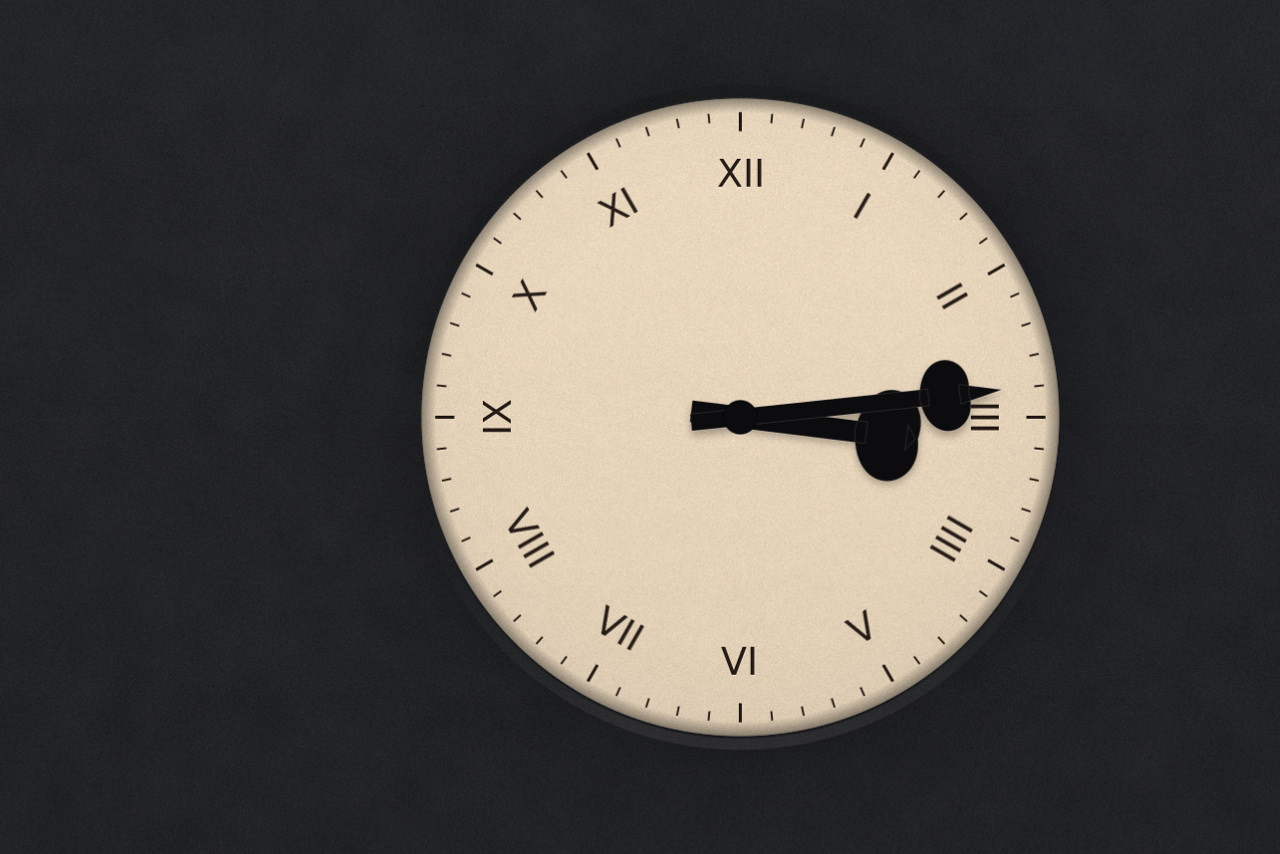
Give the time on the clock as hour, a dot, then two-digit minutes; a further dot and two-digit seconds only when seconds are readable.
3.14
